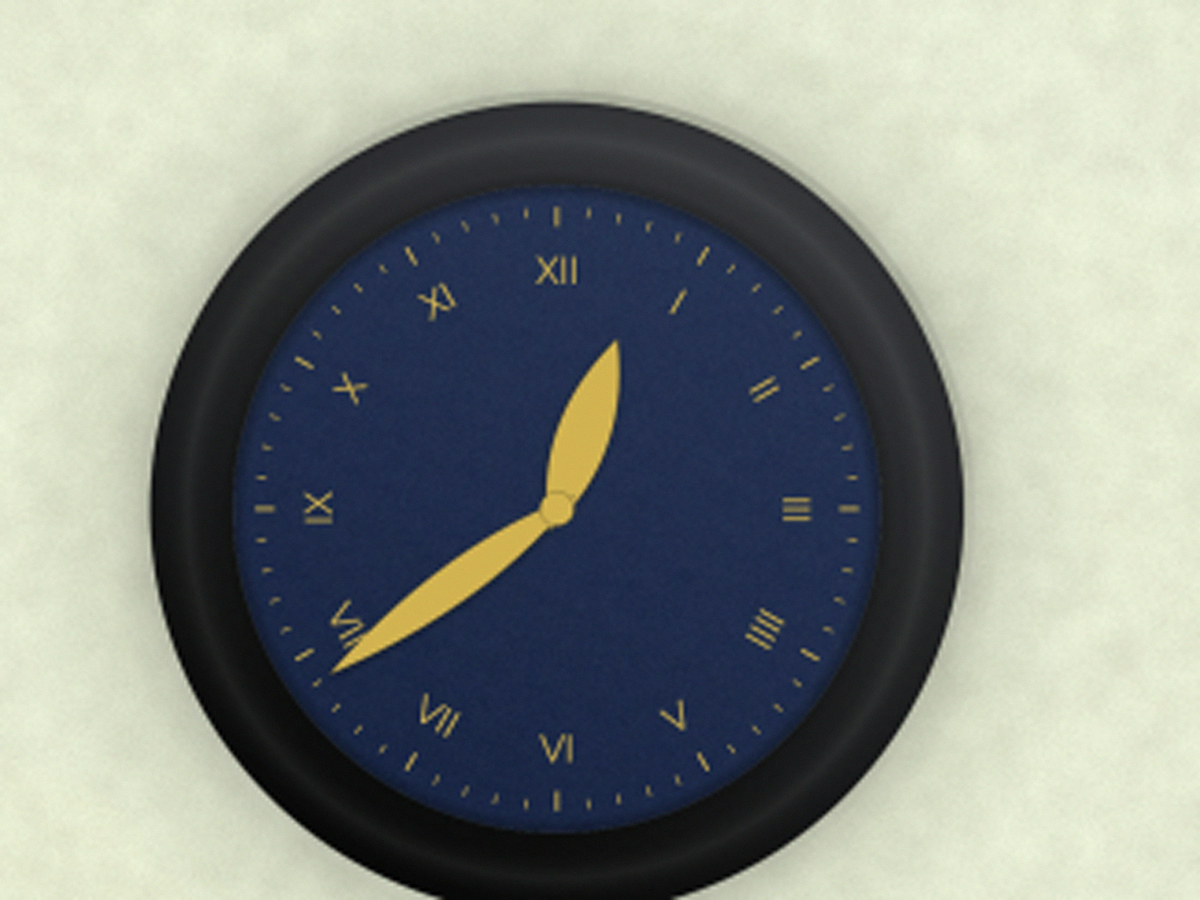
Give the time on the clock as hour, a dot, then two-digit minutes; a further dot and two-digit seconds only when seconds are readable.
12.39
